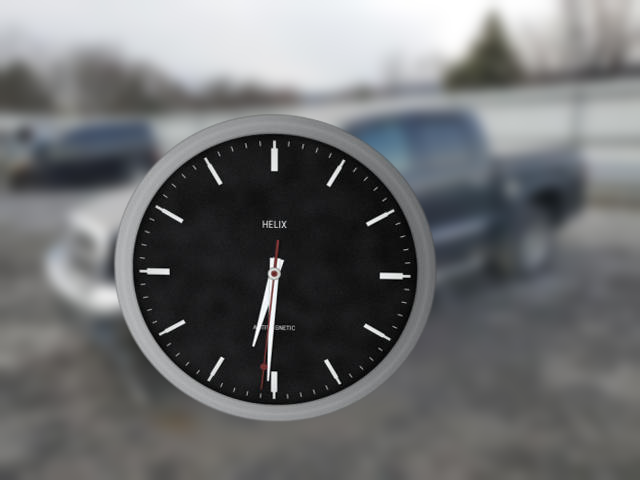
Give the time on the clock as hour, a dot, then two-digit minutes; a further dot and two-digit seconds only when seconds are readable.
6.30.31
